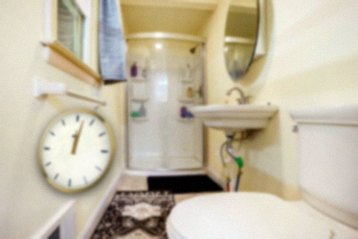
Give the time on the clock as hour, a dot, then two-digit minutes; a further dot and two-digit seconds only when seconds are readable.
12.02
